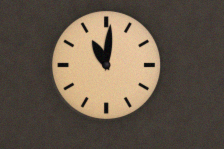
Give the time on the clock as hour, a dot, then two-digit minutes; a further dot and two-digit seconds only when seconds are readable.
11.01
